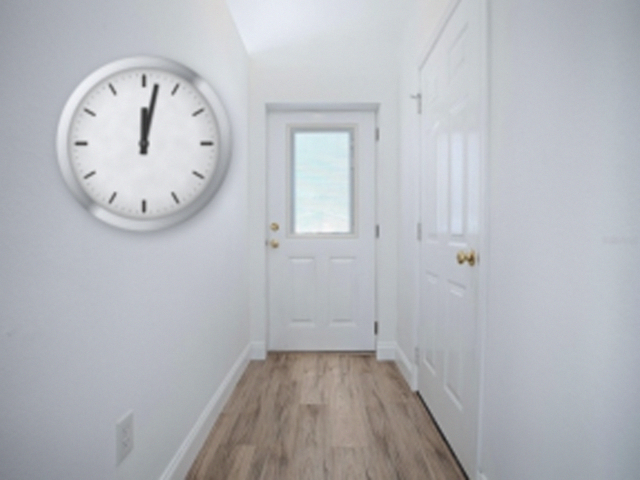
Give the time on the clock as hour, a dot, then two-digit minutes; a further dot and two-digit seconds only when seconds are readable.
12.02
